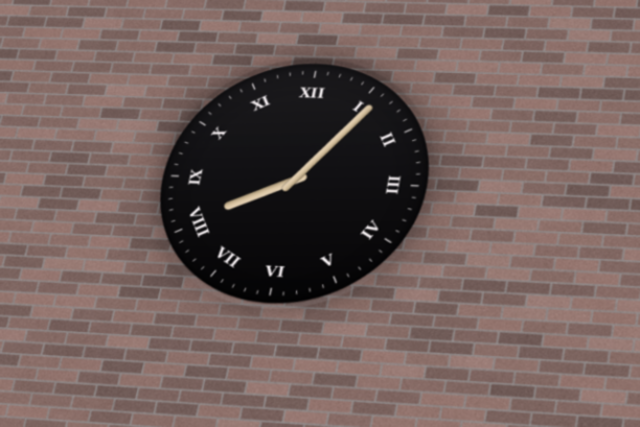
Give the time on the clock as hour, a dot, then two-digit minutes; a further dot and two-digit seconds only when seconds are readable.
8.06
